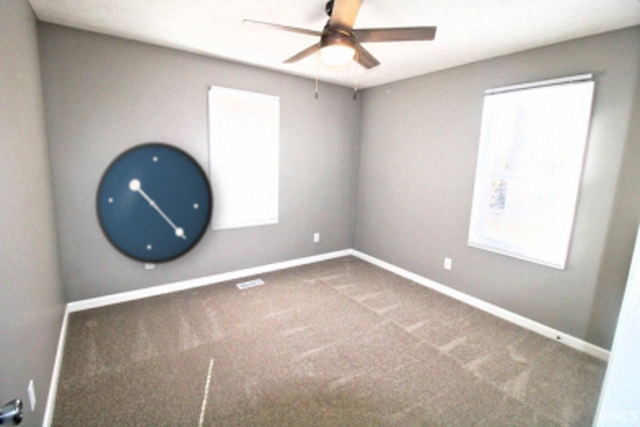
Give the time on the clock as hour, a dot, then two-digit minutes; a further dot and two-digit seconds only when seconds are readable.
10.22
